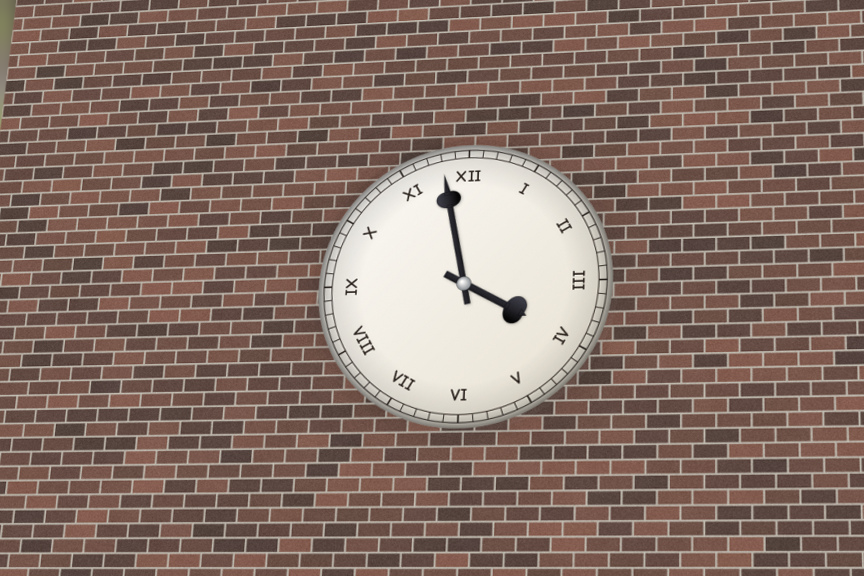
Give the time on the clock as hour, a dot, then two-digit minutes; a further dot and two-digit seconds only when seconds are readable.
3.58
